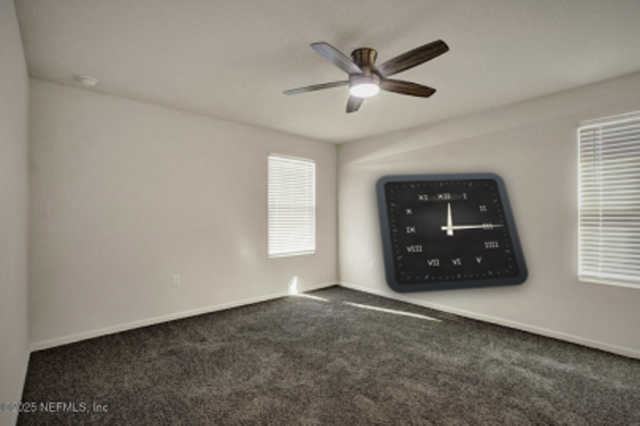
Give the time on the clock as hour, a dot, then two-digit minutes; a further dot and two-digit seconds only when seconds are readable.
12.15
